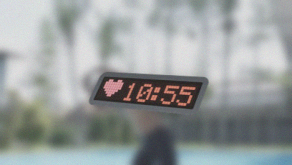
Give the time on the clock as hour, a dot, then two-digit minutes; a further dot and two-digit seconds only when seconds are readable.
10.55
